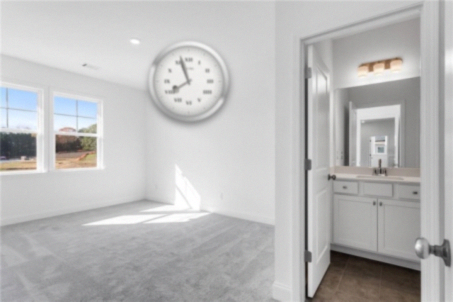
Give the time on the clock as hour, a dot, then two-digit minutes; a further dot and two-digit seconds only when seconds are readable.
7.57
